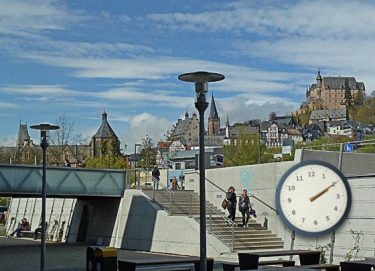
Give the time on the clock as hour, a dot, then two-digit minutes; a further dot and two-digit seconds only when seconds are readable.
2.10
